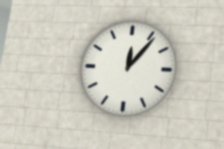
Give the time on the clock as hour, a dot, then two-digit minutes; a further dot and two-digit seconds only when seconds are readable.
12.06
